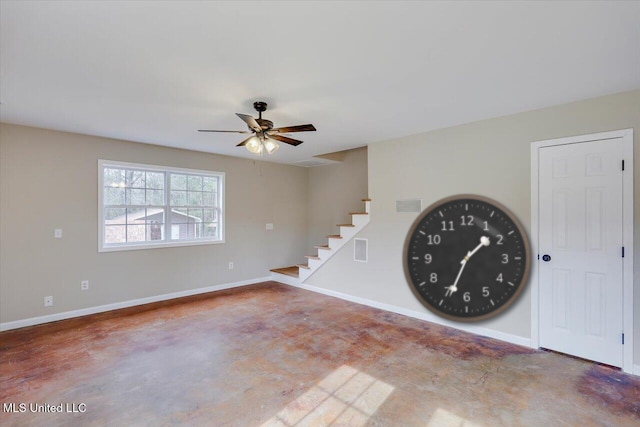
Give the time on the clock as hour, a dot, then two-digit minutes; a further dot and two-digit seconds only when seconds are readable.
1.34
